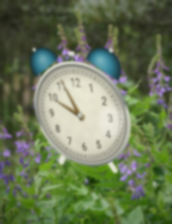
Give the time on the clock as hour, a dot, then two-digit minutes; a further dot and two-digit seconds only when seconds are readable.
9.56
